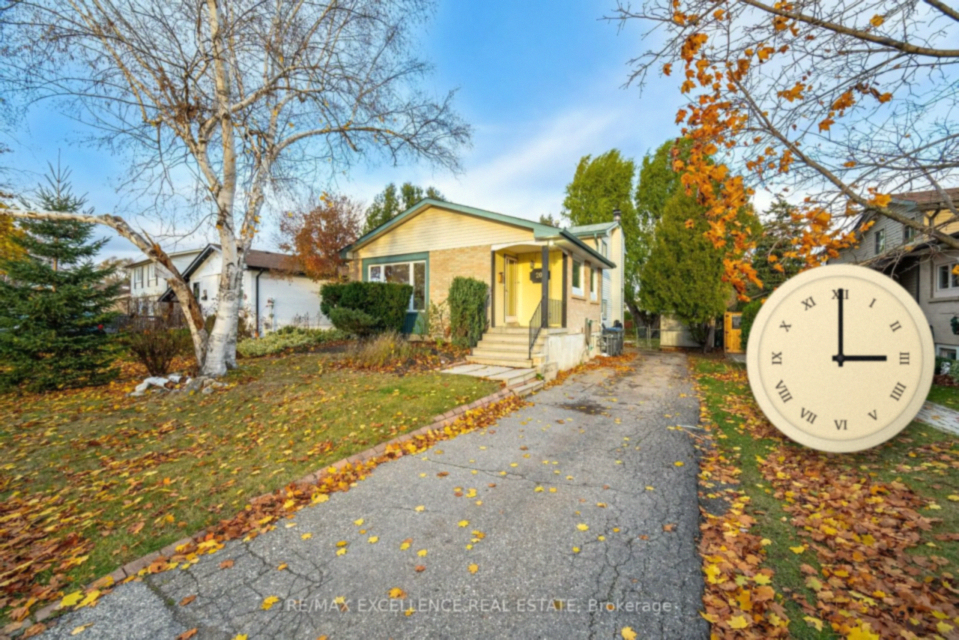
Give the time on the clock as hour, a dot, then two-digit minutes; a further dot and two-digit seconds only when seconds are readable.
3.00
